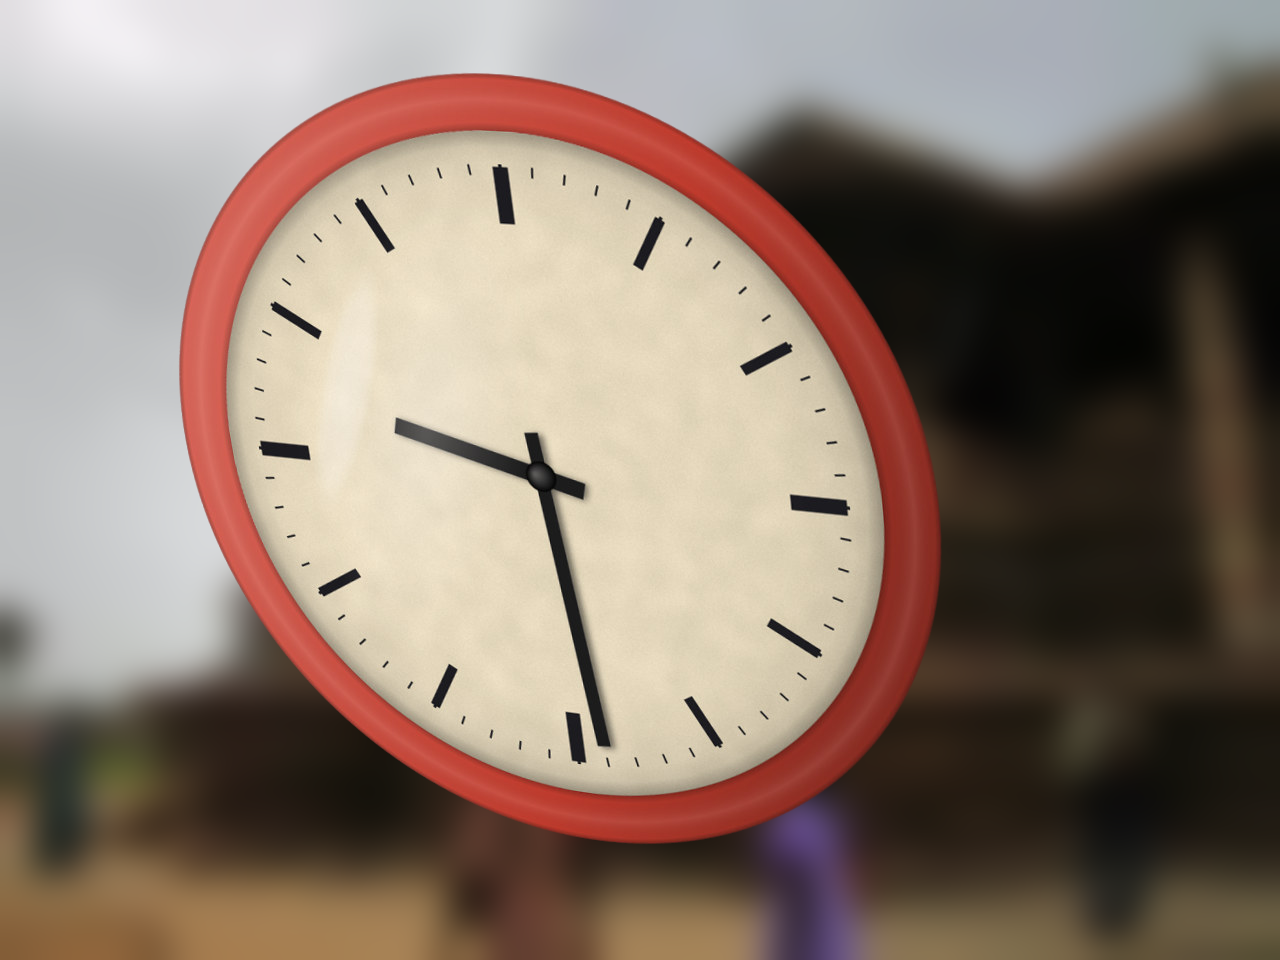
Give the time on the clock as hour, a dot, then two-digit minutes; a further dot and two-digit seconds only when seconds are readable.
9.29
